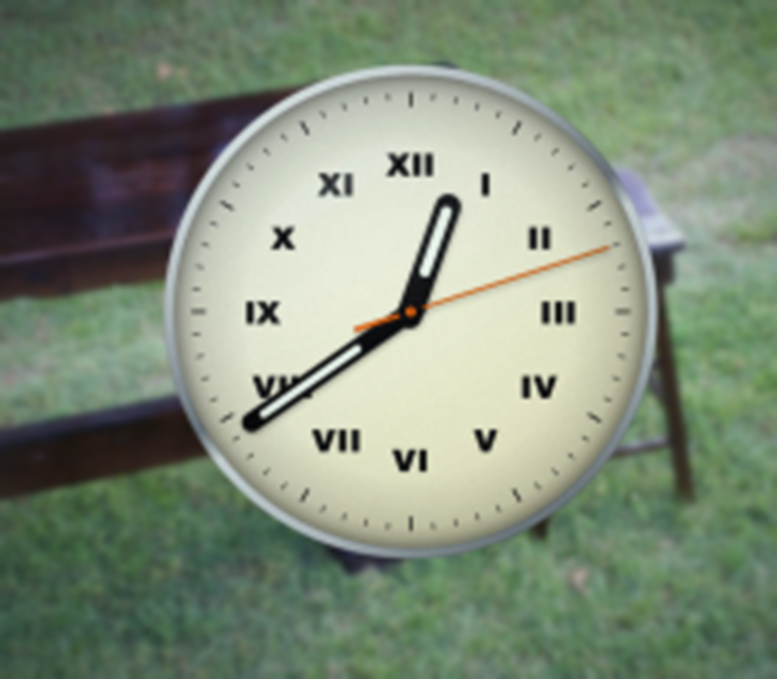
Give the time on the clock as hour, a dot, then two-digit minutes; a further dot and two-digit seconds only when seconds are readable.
12.39.12
